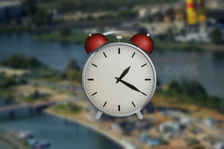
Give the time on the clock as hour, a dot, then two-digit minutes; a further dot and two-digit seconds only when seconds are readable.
1.20
